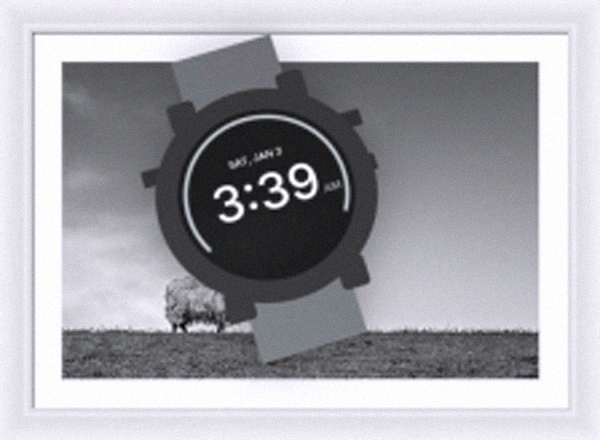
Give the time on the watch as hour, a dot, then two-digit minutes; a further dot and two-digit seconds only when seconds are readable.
3.39
